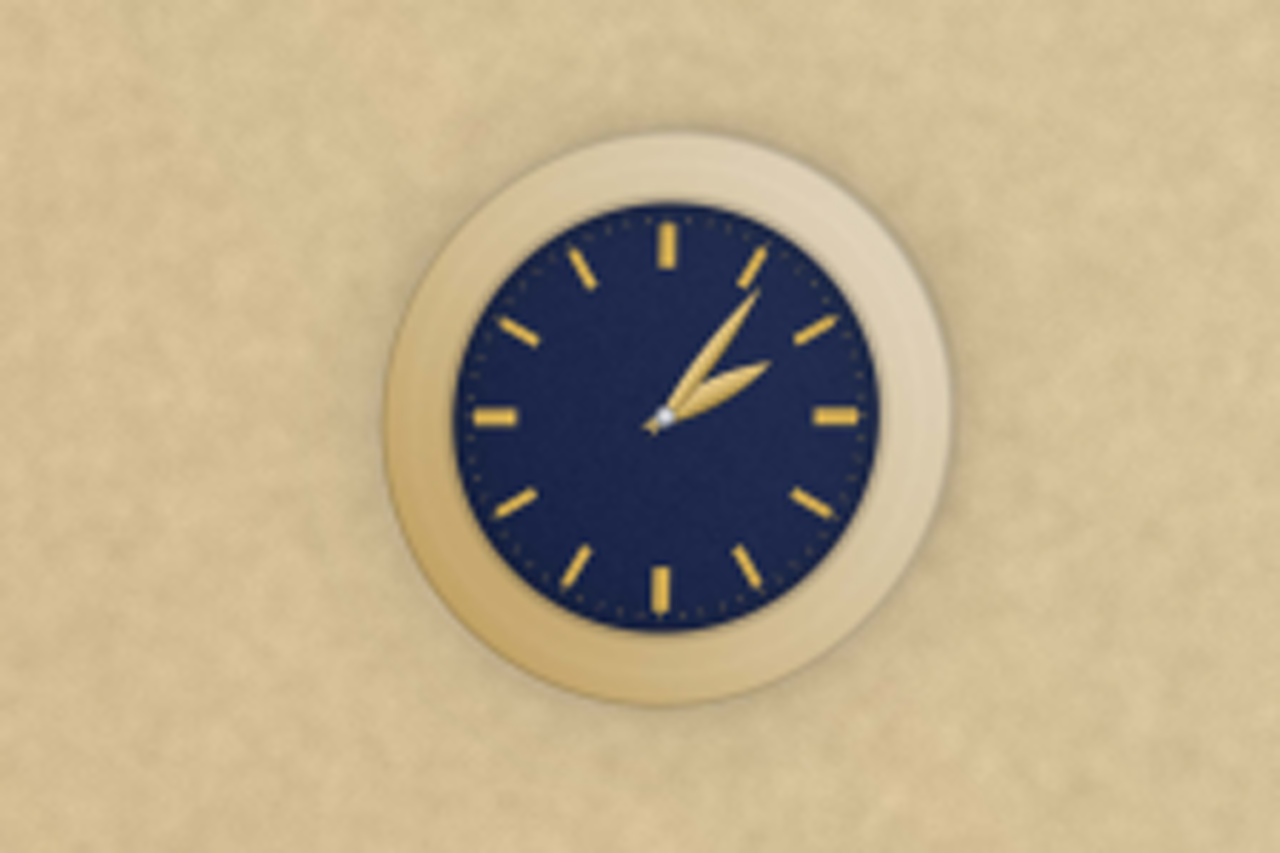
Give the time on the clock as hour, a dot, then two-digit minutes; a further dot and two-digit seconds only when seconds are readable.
2.06
